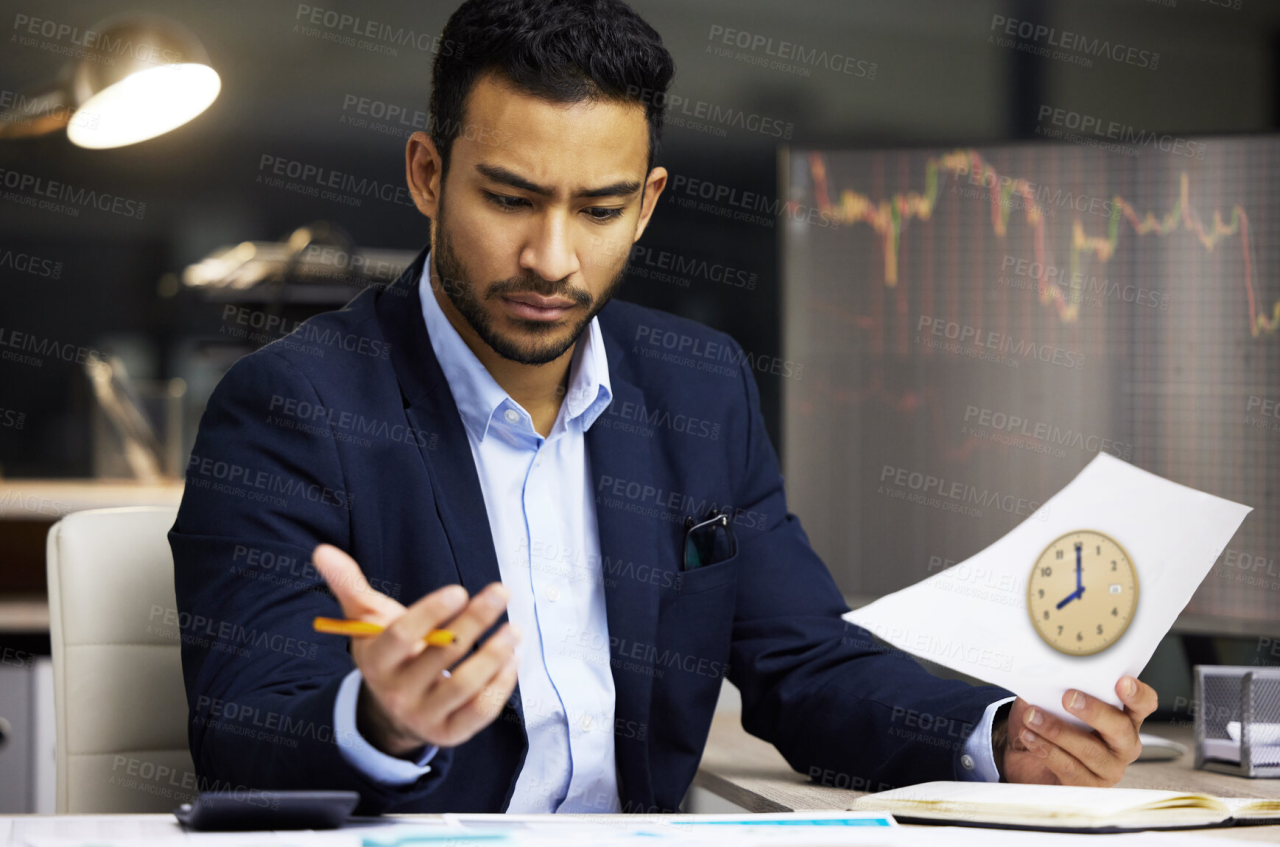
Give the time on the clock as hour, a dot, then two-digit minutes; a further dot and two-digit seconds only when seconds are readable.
8.00
